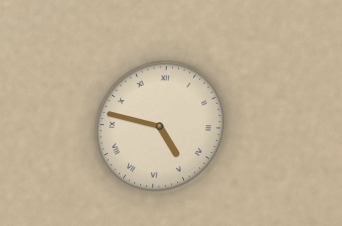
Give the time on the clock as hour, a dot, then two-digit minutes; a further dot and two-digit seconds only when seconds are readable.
4.47
